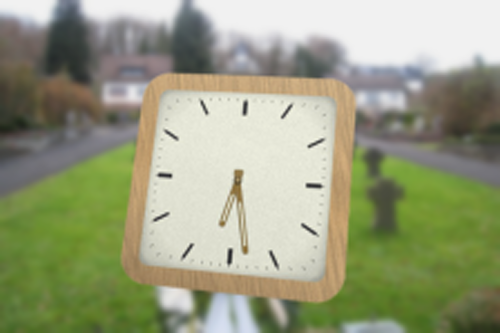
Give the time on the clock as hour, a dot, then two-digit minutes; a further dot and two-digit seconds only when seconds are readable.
6.28
